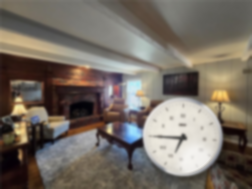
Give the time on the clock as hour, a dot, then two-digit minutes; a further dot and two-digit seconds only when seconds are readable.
6.45
